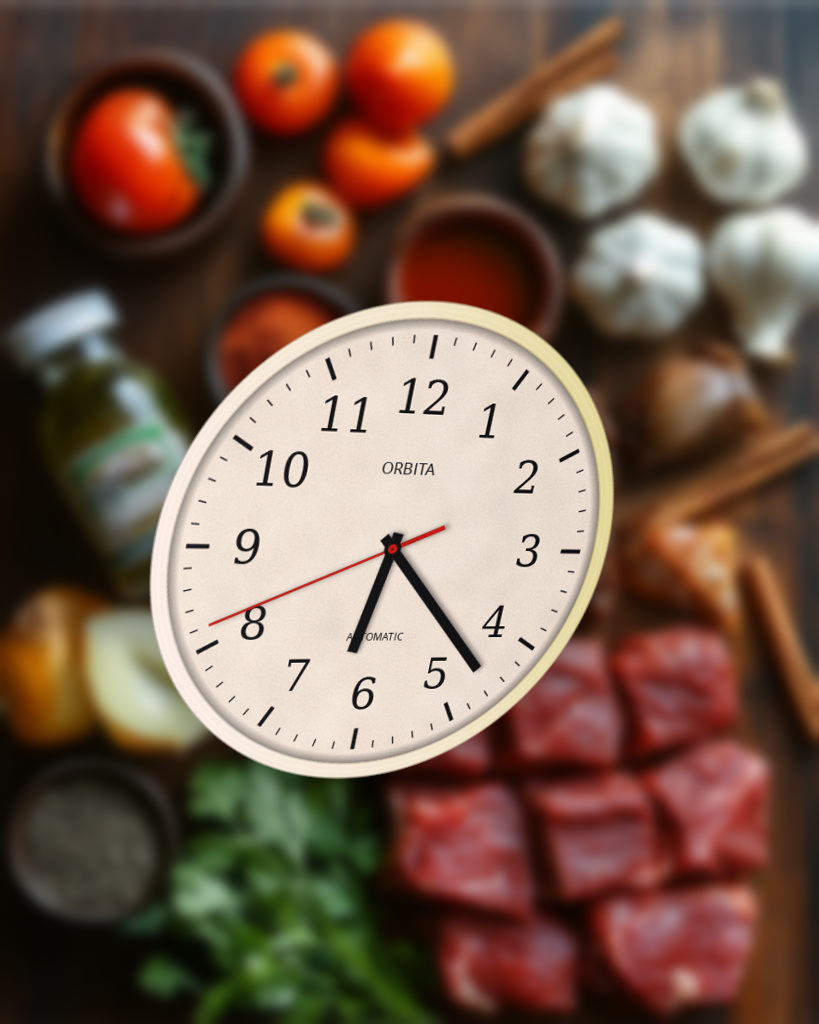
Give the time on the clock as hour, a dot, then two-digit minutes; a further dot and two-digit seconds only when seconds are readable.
6.22.41
